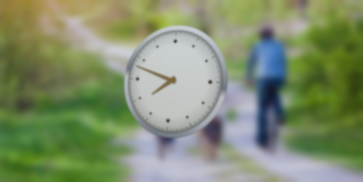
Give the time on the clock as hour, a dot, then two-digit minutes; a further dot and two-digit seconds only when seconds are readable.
7.48
